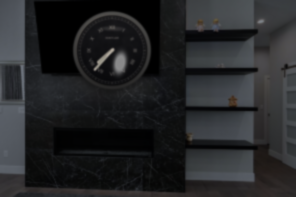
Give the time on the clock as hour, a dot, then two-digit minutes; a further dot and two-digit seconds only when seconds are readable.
7.37
